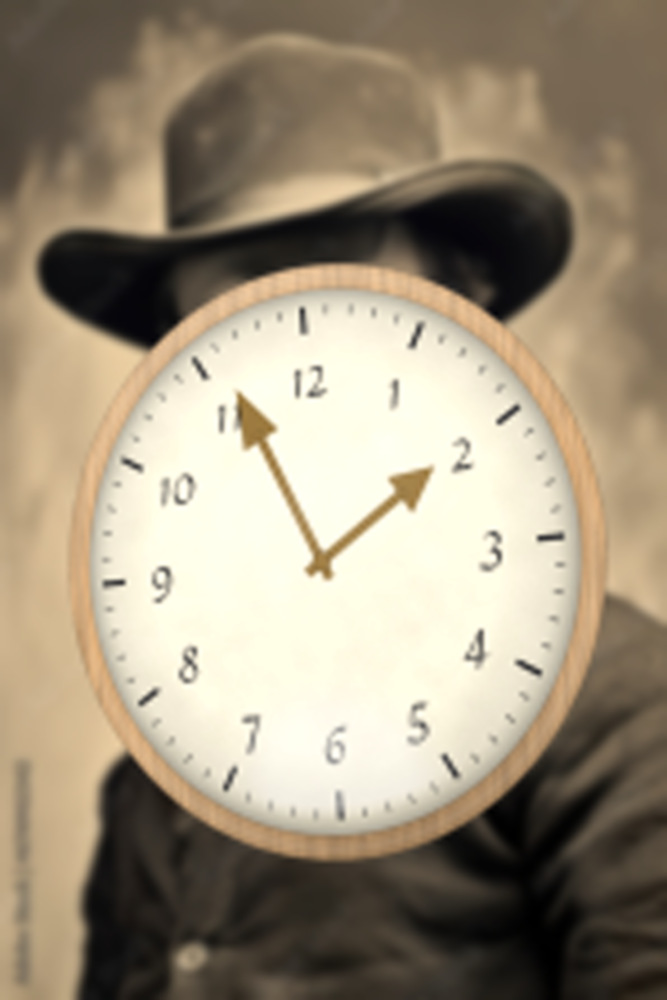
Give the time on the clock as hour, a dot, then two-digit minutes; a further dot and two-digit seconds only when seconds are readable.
1.56
